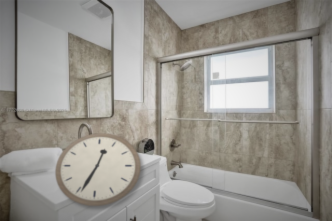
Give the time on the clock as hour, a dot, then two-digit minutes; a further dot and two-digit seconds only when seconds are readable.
12.34
